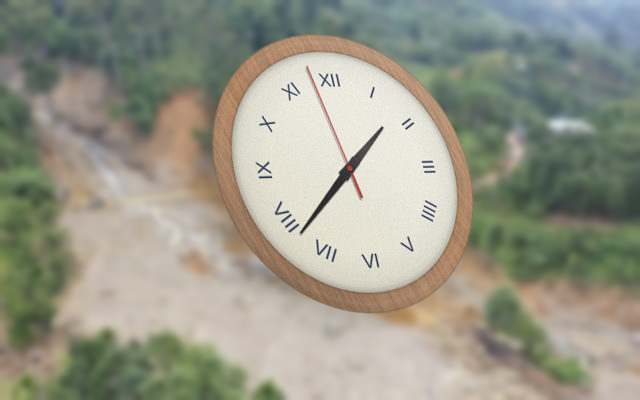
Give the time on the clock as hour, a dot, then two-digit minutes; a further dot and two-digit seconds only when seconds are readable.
1.37.58
